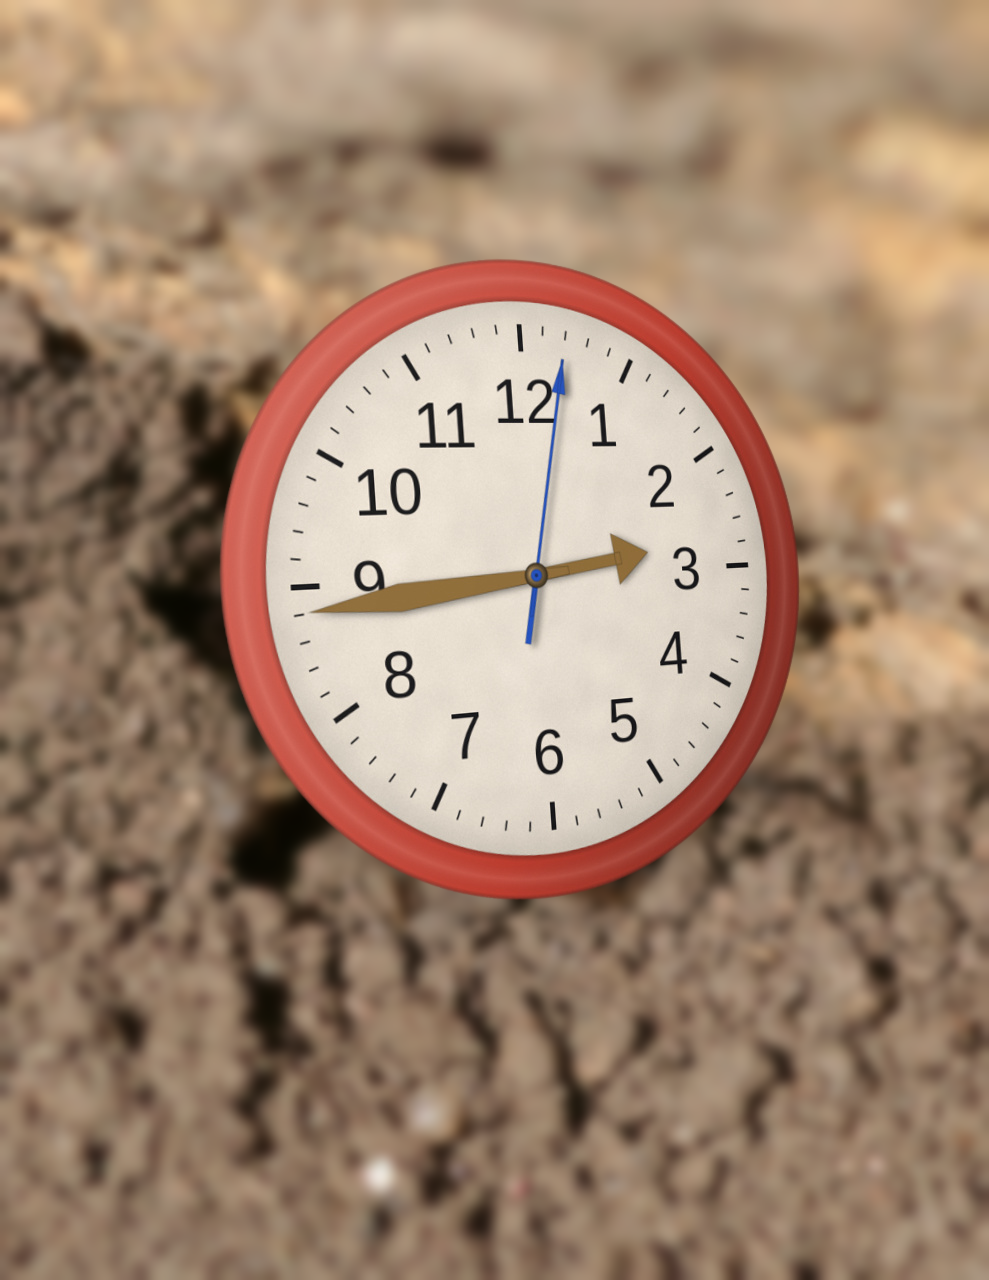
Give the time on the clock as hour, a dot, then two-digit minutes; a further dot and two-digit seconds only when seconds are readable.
2.44.02
